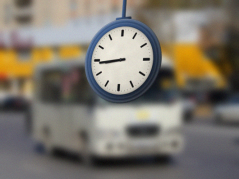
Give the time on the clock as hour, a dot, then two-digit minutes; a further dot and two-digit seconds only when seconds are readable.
8.44
